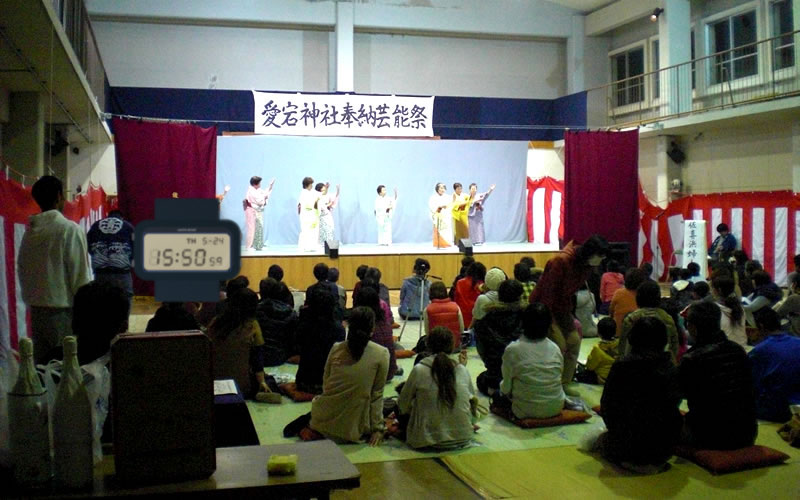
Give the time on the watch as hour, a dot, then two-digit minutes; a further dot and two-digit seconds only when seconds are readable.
15.50
